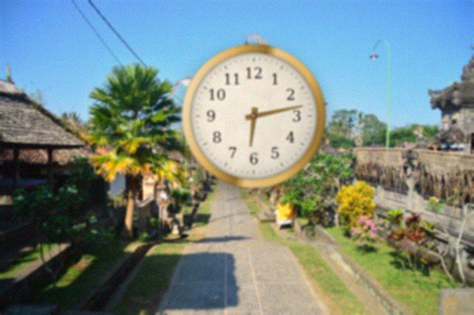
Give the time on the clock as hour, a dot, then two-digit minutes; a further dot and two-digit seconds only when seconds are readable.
6.13
